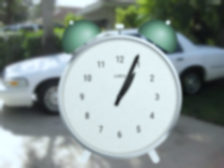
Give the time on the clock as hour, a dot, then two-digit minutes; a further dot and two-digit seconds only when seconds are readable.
1.04
